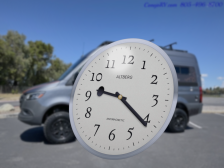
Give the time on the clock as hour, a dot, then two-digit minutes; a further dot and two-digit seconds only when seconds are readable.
9.21
